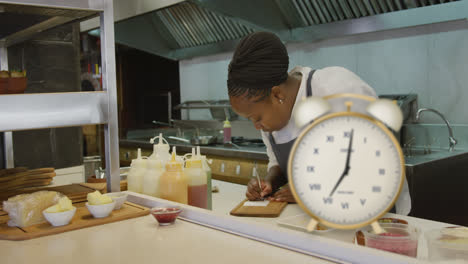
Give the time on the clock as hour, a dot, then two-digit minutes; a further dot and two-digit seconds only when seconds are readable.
7.01
